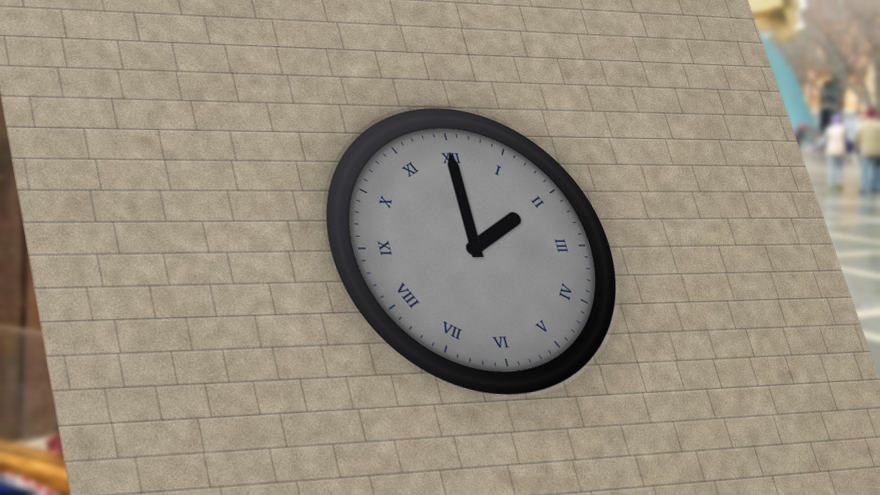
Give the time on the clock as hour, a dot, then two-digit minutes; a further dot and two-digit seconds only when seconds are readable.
2.00
